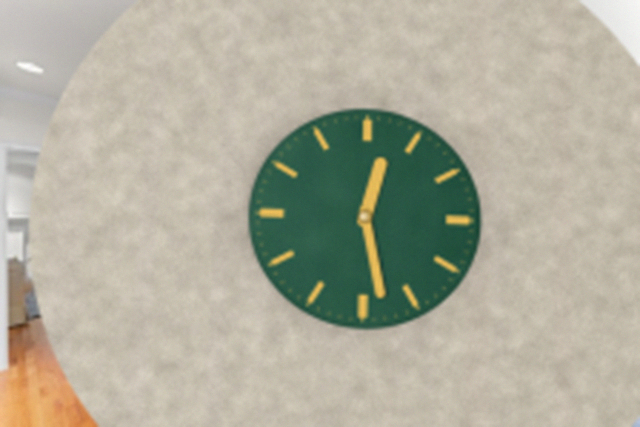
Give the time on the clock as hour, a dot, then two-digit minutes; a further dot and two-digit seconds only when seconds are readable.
12.28
